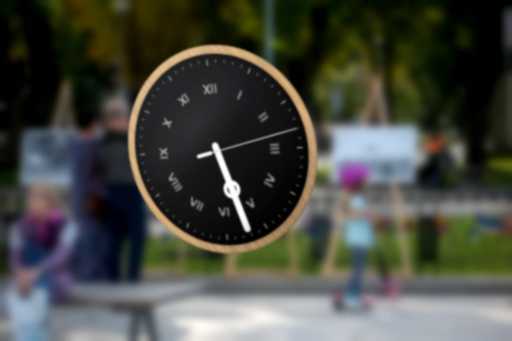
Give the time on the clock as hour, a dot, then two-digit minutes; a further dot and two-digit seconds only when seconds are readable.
5.27.13
